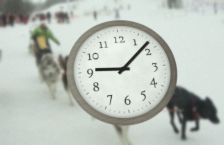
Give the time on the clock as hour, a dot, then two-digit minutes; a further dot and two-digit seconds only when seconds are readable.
9.08
